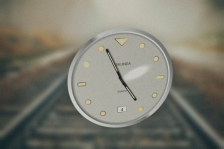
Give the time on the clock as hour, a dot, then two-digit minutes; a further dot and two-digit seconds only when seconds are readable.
4.56
